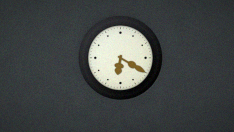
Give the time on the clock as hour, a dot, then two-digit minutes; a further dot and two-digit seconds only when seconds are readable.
6.20
